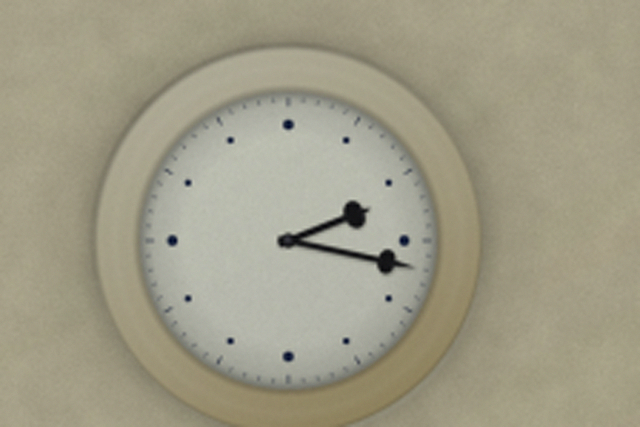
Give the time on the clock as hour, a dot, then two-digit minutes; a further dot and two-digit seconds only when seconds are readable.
2.17
